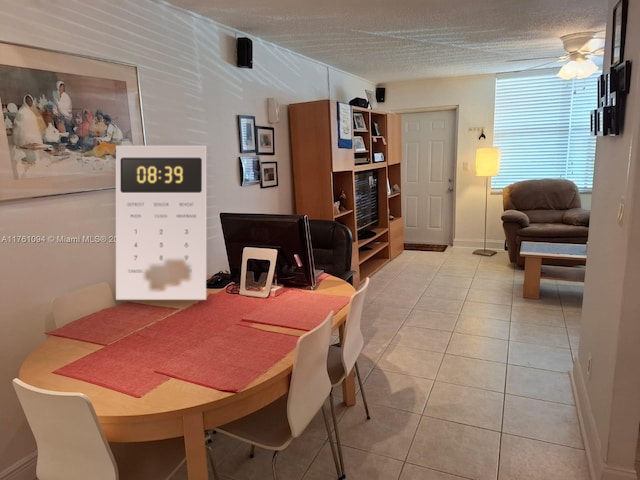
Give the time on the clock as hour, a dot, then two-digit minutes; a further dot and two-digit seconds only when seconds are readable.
8.39
